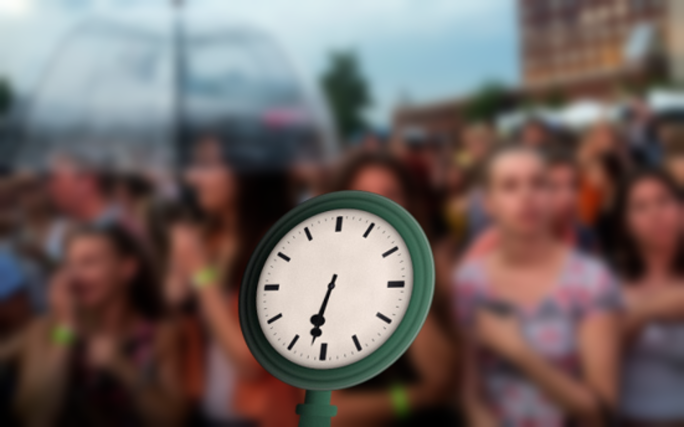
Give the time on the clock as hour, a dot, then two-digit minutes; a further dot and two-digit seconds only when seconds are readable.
6.32
